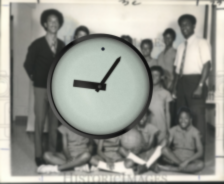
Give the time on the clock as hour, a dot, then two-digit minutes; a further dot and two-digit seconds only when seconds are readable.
9.05
